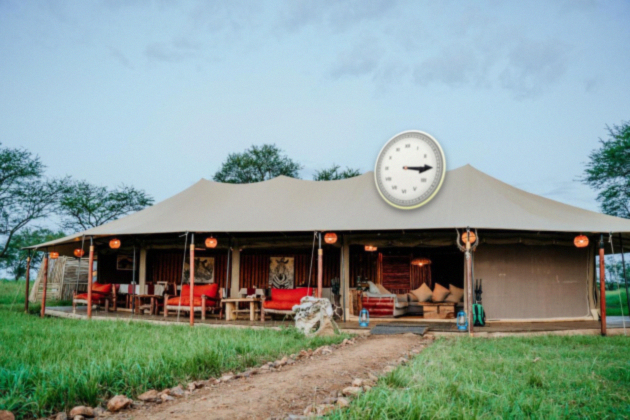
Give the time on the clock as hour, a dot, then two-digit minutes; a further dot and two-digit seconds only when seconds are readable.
3.15
